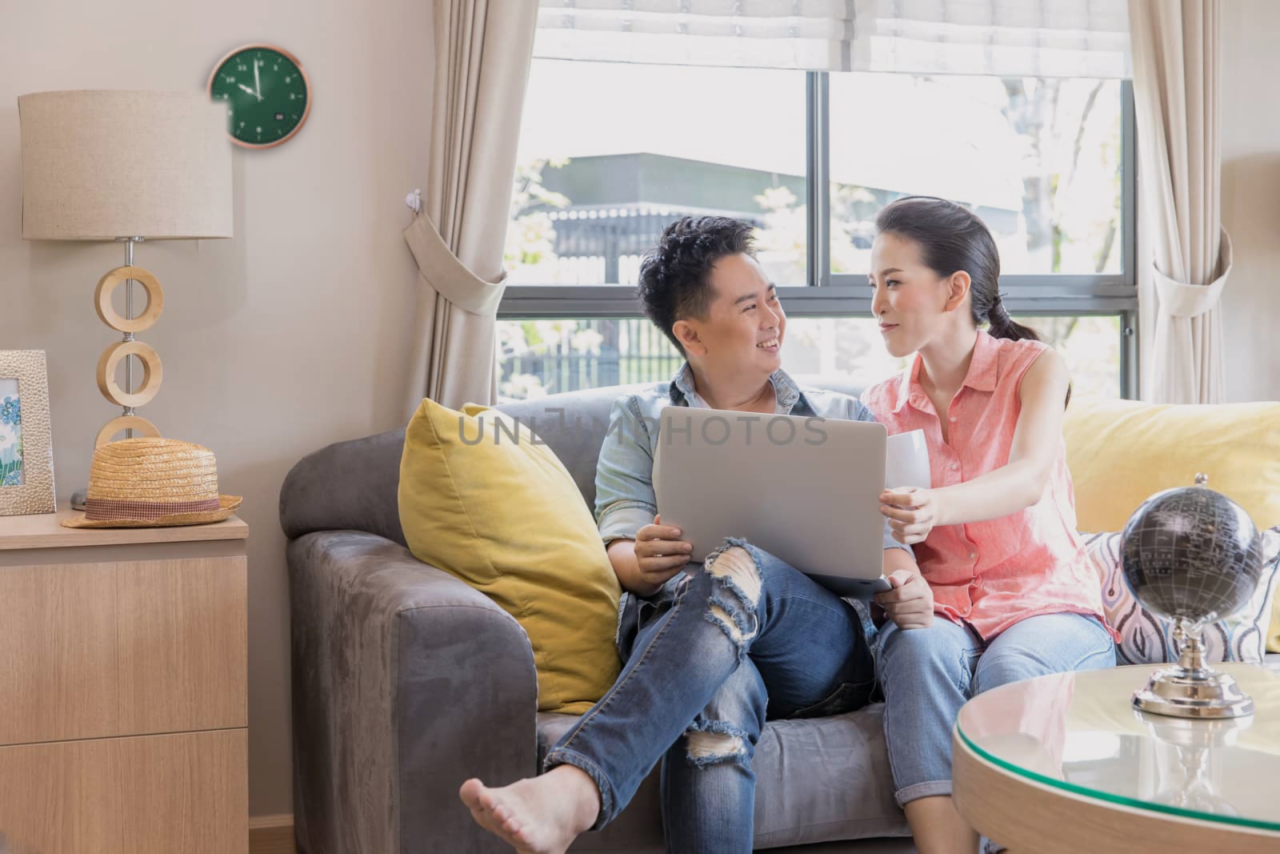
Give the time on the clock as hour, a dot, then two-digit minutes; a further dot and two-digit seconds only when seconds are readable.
9.59
